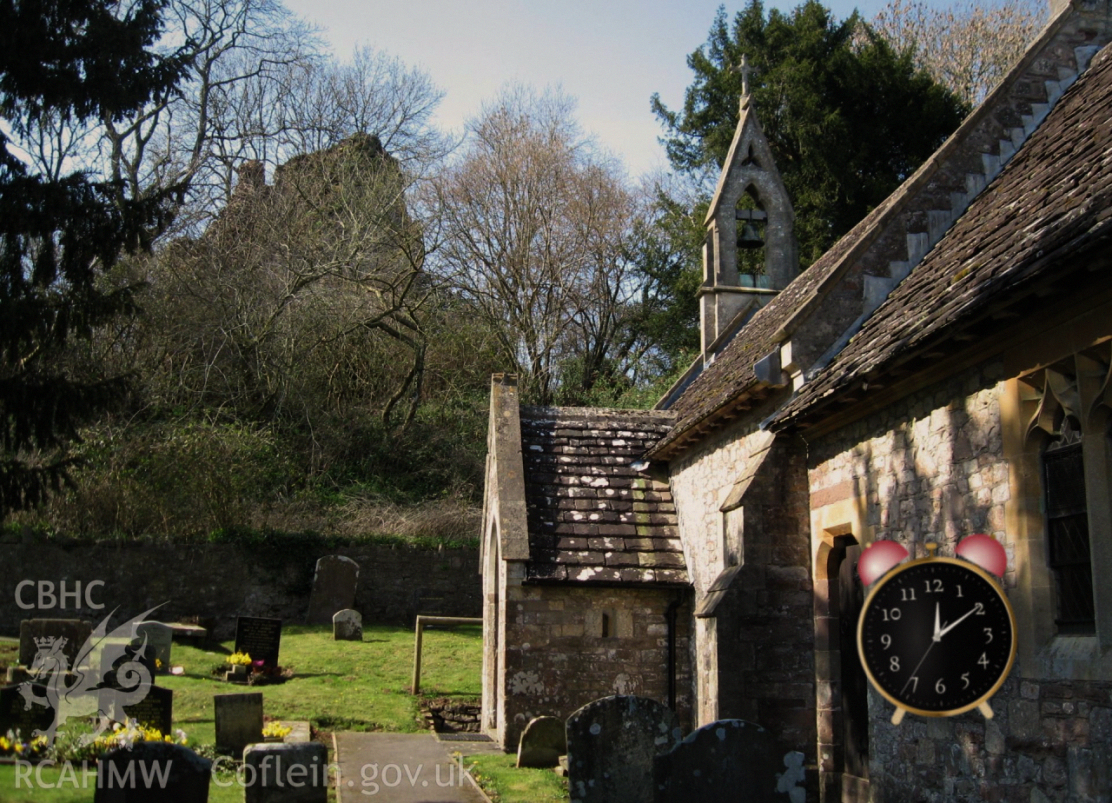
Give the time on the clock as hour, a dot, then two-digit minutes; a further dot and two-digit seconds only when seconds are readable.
12.09.36
